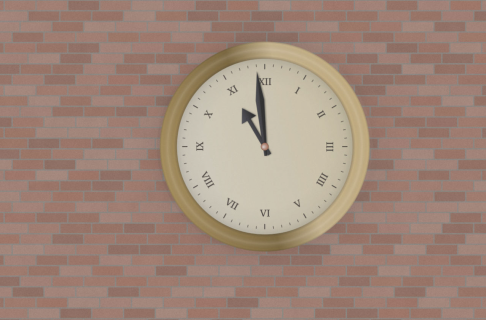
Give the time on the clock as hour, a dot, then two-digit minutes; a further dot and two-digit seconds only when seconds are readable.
10.59
